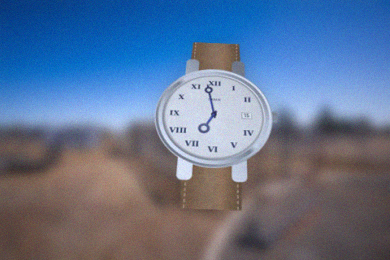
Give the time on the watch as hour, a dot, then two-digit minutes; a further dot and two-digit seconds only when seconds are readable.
6.58
